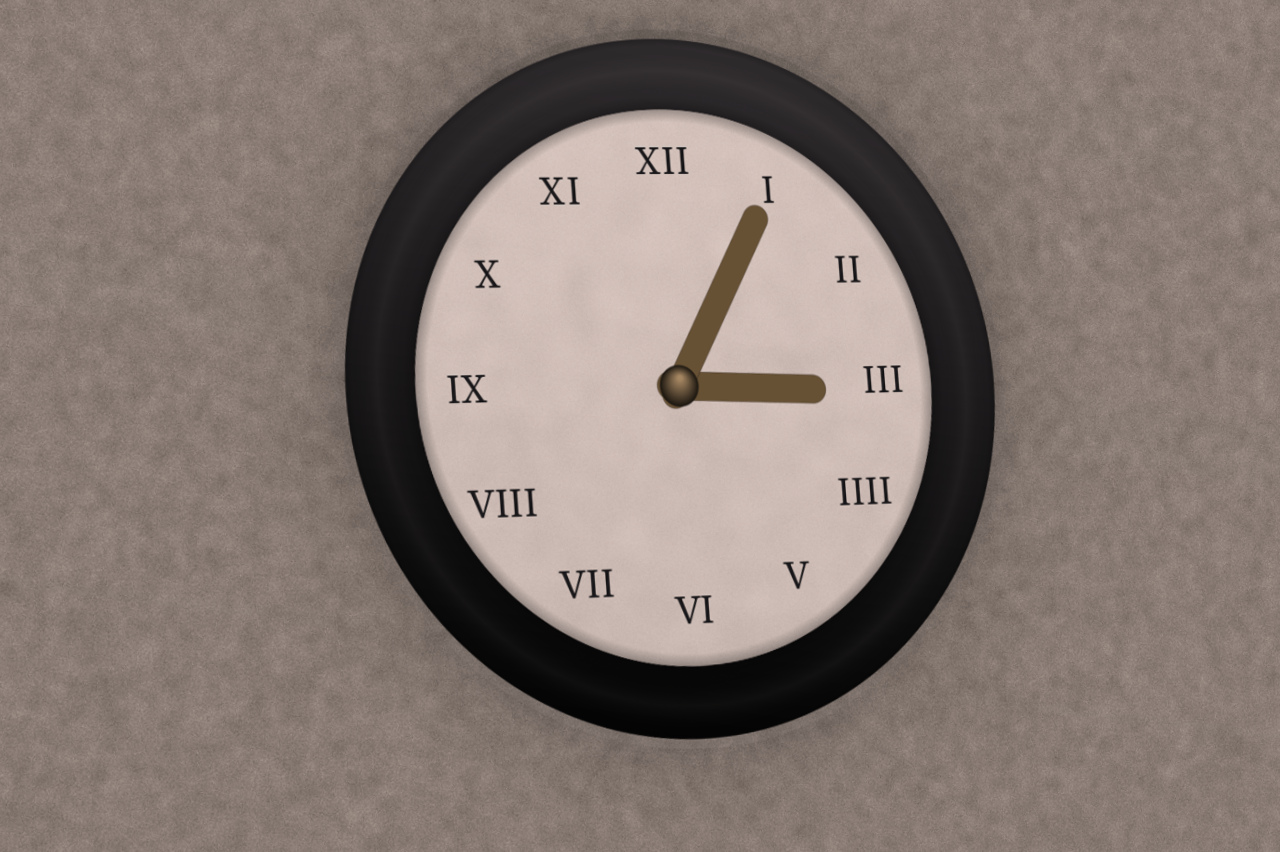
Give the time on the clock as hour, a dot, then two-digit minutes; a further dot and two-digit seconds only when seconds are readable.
3.05
